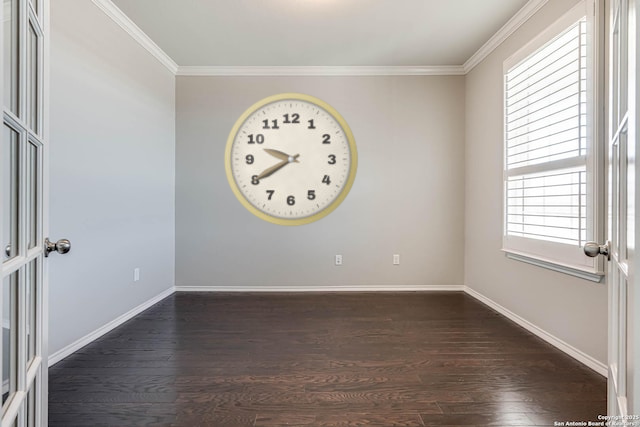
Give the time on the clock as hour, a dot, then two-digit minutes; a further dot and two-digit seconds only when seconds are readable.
9.40
